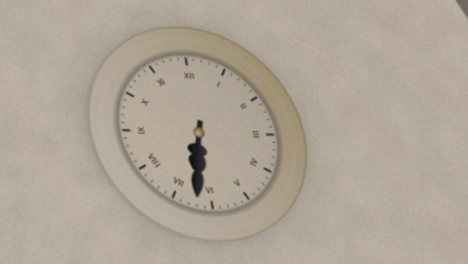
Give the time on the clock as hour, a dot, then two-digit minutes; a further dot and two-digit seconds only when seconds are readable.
6.32
